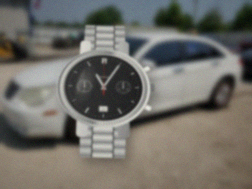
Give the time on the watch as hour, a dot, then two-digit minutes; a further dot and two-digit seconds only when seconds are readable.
11.05
